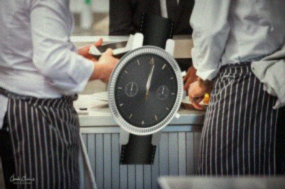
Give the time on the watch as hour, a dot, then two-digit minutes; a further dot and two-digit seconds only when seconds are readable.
12.01
